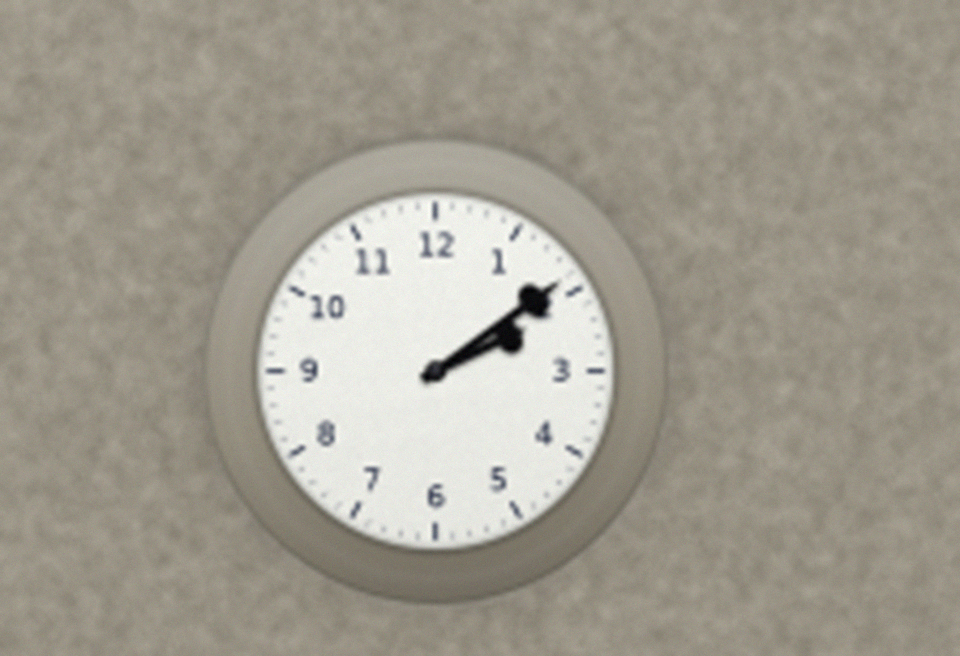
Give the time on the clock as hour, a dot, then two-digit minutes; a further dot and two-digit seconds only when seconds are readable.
2.09
